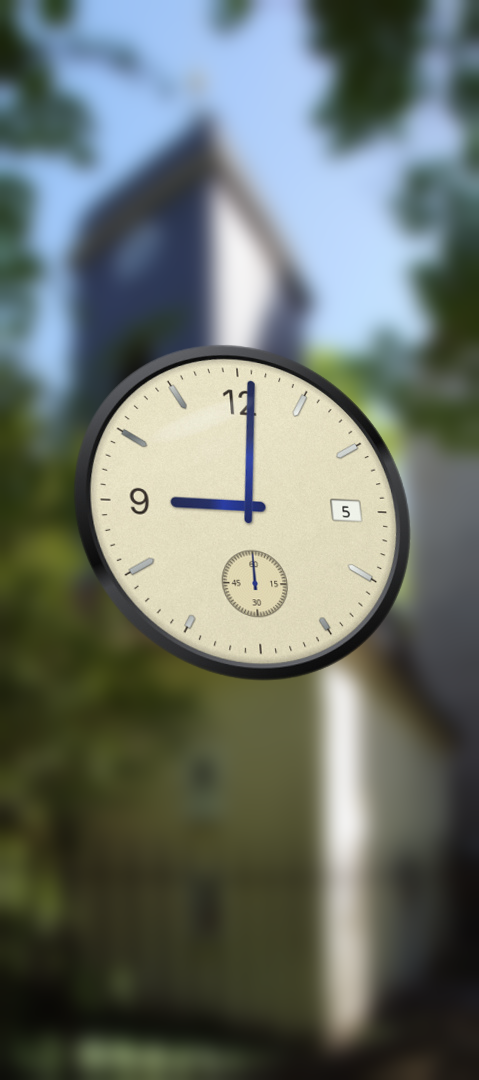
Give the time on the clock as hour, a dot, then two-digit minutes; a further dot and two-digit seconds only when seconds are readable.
9.01
